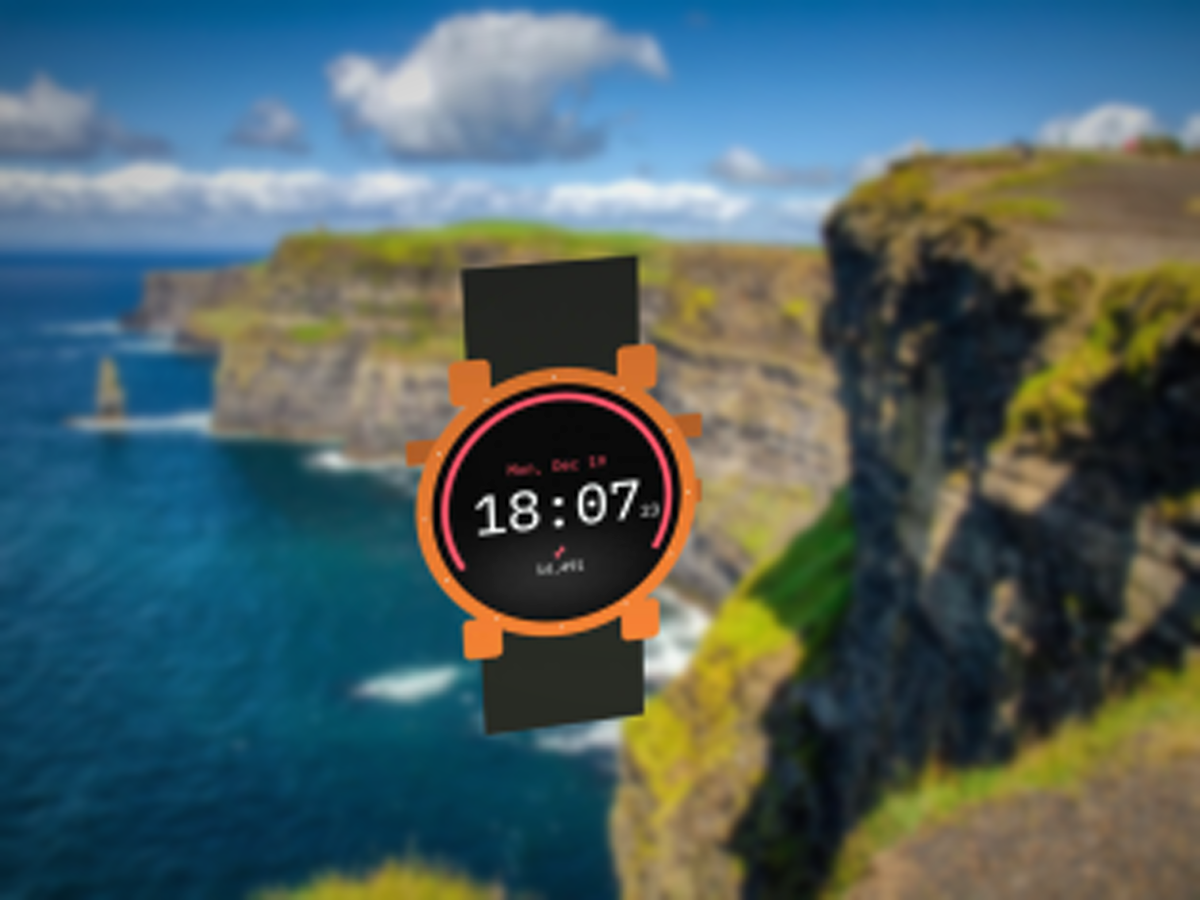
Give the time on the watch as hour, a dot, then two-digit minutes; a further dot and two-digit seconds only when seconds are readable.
18.07
